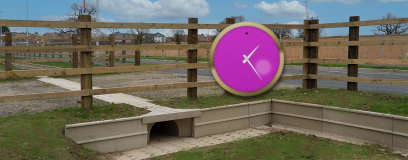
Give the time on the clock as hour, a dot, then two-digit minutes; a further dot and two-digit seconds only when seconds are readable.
1.24
